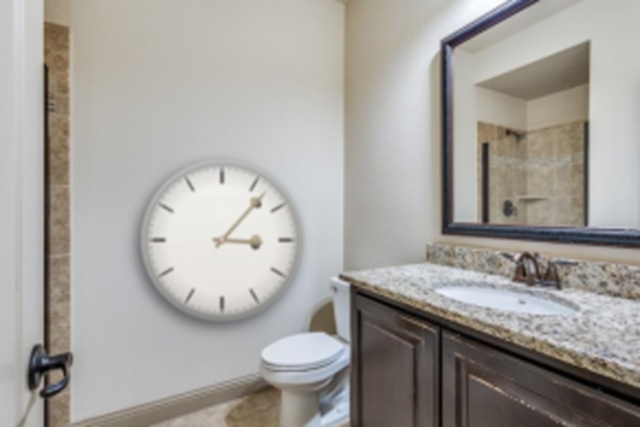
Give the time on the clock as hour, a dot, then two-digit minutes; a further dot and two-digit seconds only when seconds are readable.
3.07
